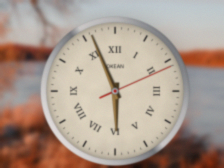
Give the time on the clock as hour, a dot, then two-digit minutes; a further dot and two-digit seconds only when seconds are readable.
5.56.11
